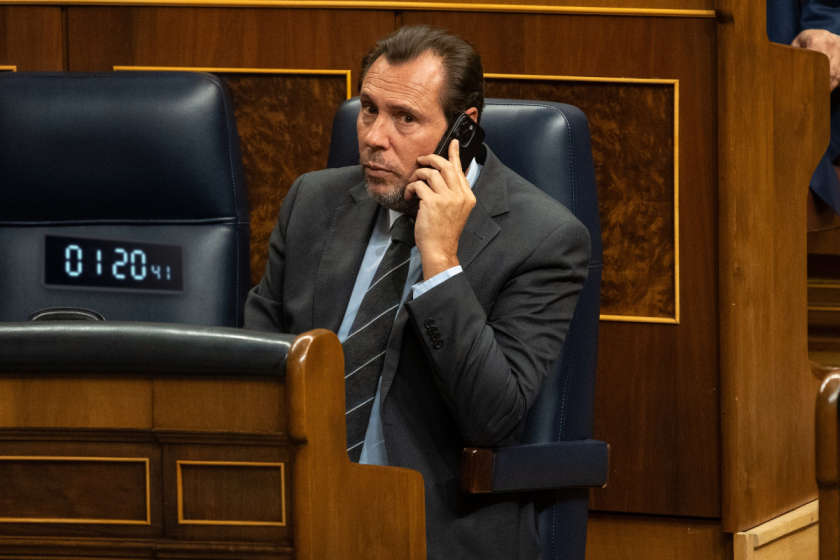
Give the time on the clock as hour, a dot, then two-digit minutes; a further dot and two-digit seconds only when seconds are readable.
1.20.41
